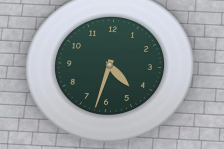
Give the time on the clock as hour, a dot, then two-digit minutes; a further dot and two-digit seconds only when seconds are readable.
4.32
